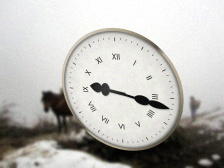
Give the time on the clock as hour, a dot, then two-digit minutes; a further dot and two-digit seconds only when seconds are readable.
9.17
